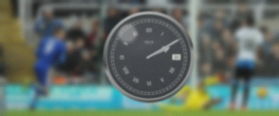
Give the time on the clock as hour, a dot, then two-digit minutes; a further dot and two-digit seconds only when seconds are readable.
2.10
